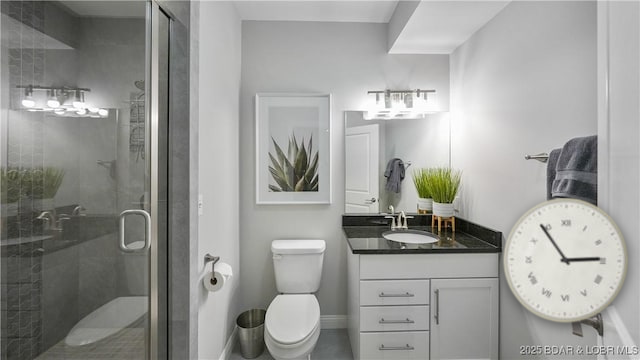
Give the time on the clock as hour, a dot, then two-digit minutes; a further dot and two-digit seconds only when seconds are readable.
2.54
